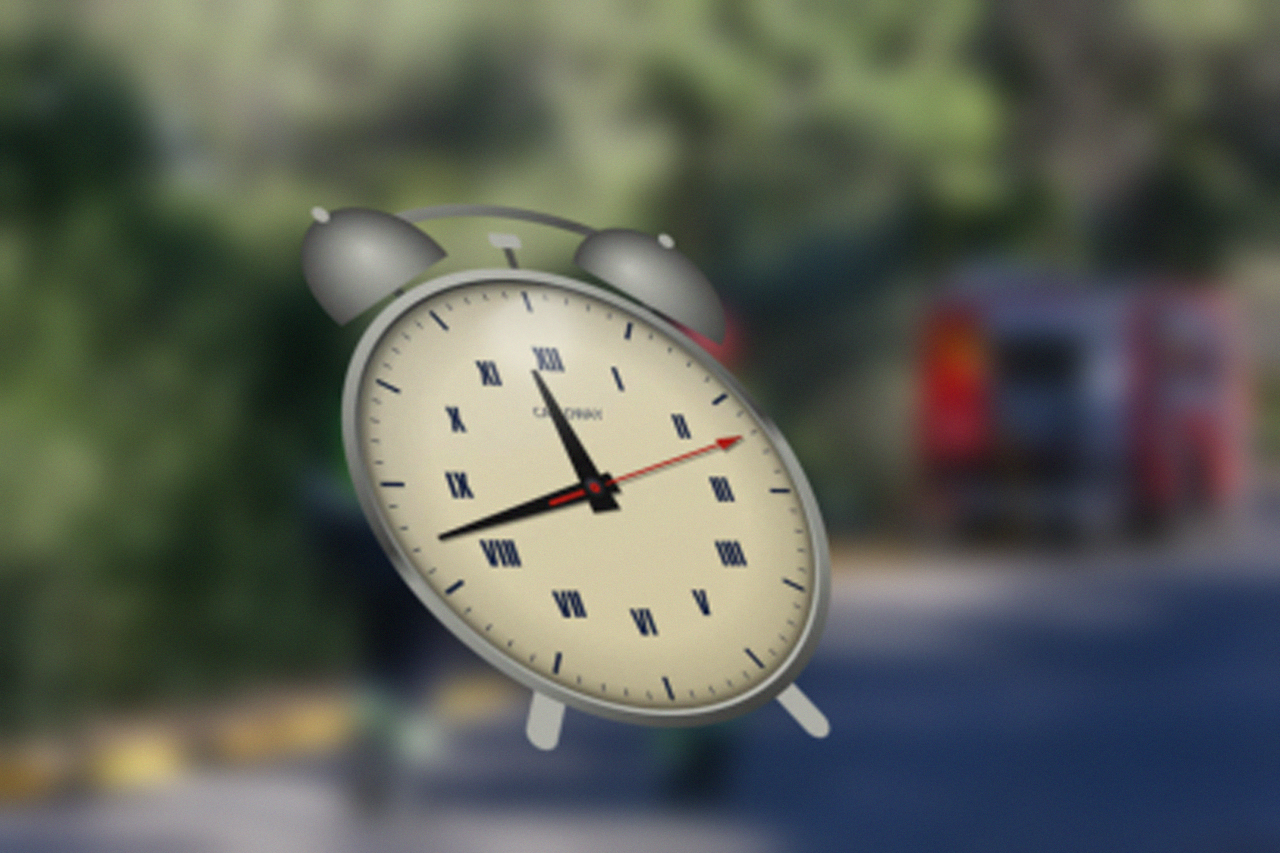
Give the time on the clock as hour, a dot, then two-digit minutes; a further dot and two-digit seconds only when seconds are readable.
11.42.12
